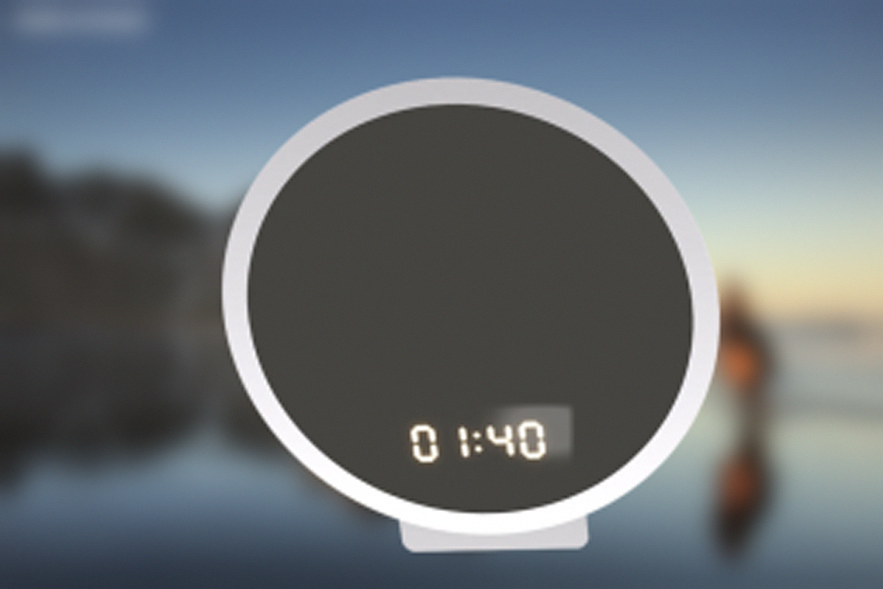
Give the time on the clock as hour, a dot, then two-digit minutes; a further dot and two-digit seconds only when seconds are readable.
1.40
